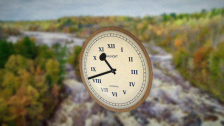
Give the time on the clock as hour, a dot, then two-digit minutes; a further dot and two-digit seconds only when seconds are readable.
10.42
